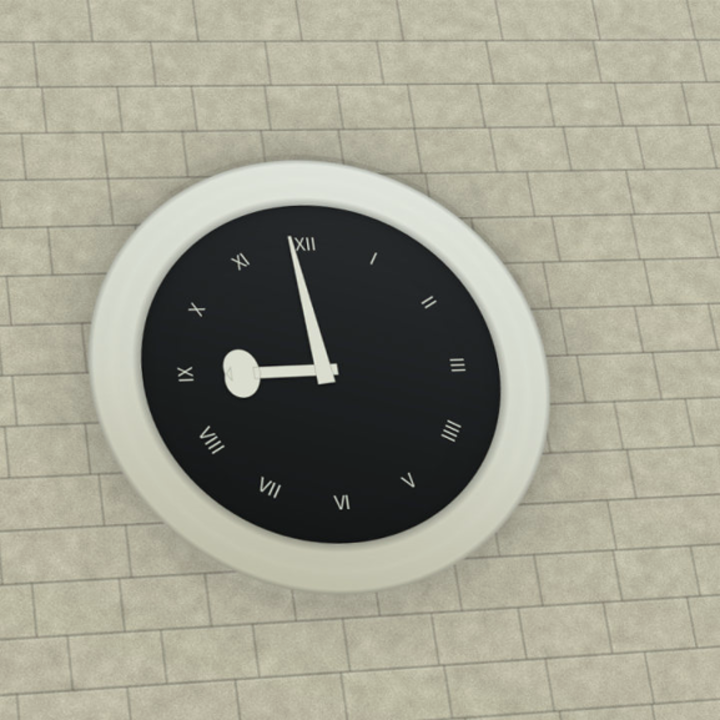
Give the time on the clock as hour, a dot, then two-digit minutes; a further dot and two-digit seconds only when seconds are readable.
8.59
